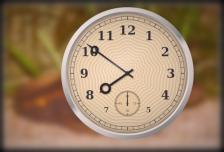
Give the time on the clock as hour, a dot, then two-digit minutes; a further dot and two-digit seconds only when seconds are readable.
7.51
